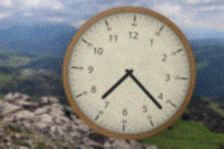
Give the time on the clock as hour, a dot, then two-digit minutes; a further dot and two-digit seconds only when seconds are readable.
7.22
